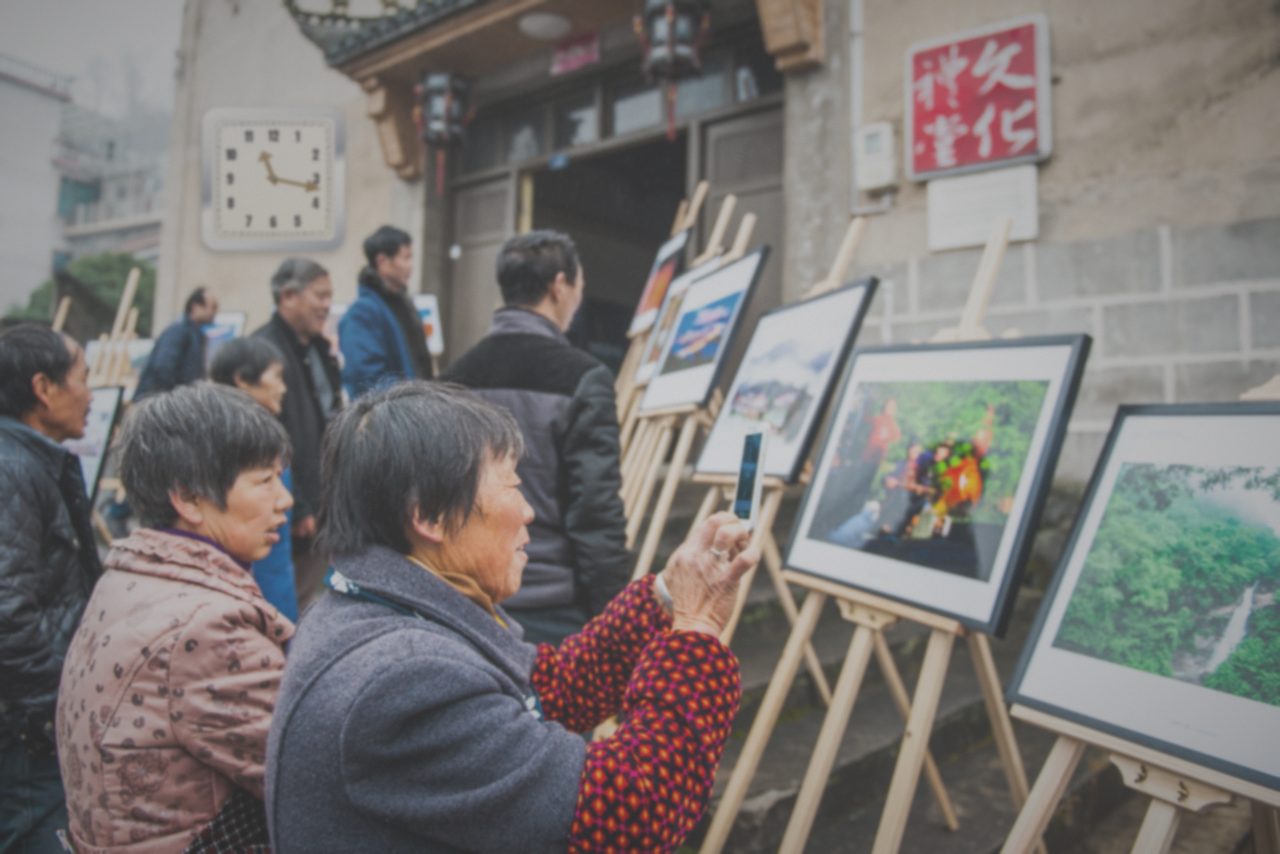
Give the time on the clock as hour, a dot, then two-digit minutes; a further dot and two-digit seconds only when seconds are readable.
11.17
